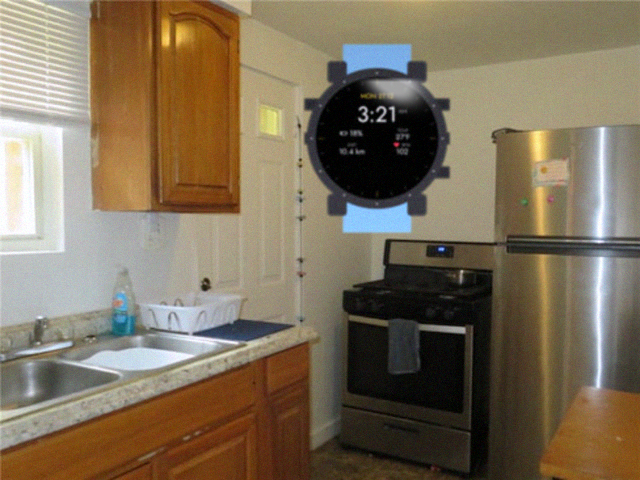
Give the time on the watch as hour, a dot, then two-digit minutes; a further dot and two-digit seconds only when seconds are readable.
3.21
